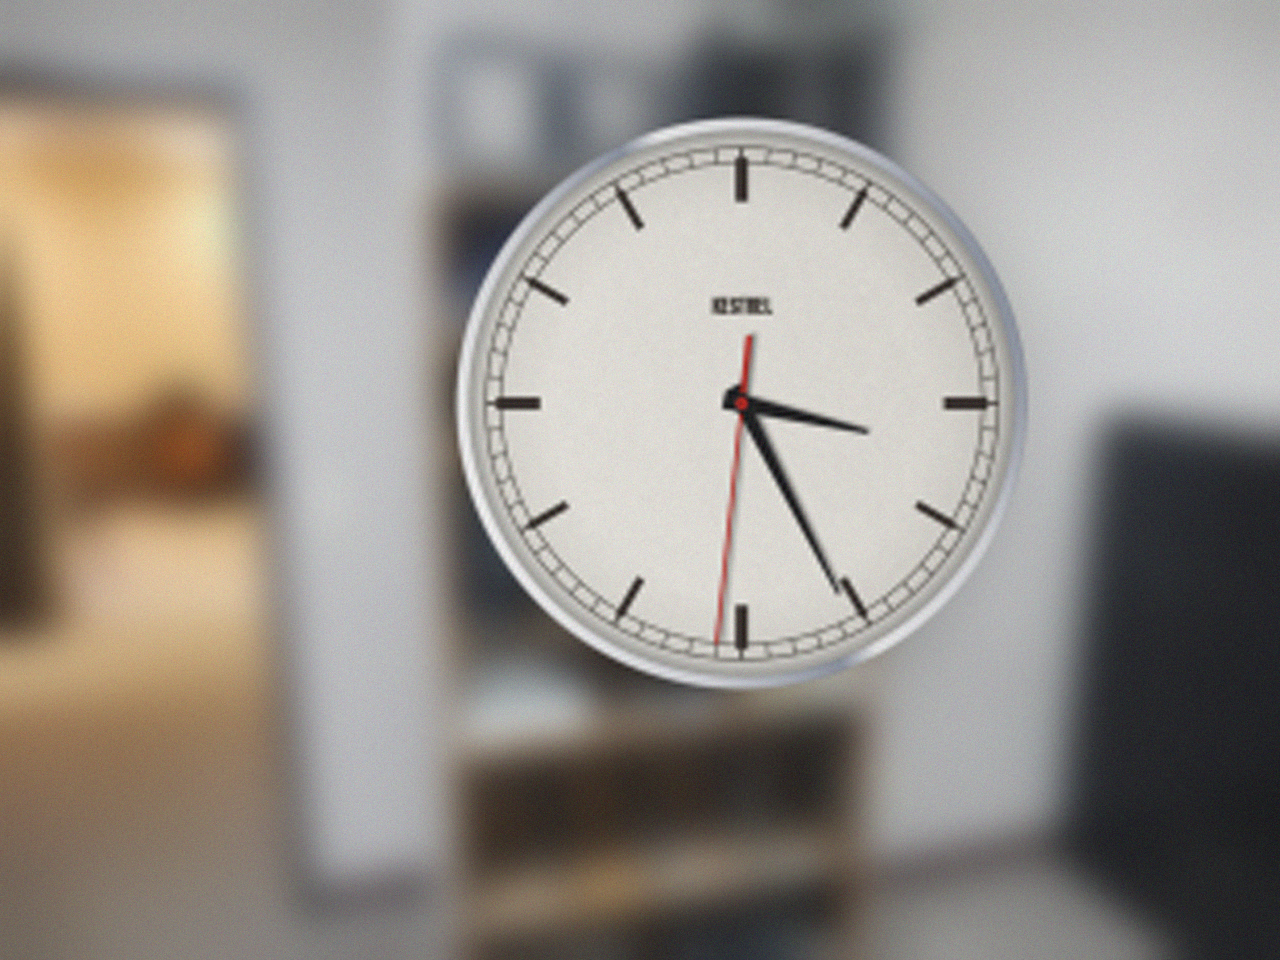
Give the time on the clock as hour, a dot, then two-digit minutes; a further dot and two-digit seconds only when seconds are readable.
3.25.31
